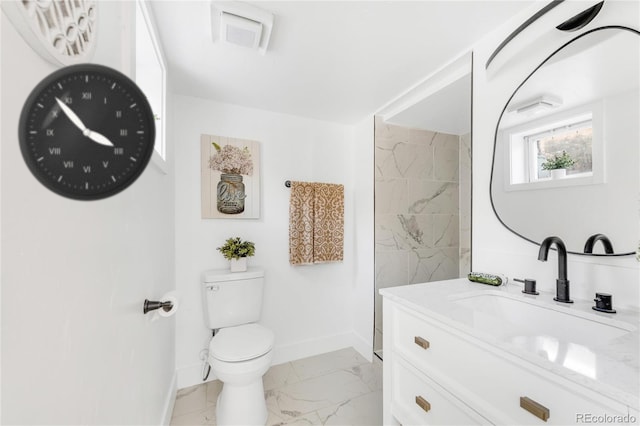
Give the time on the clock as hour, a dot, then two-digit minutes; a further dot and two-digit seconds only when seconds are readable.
3.53
